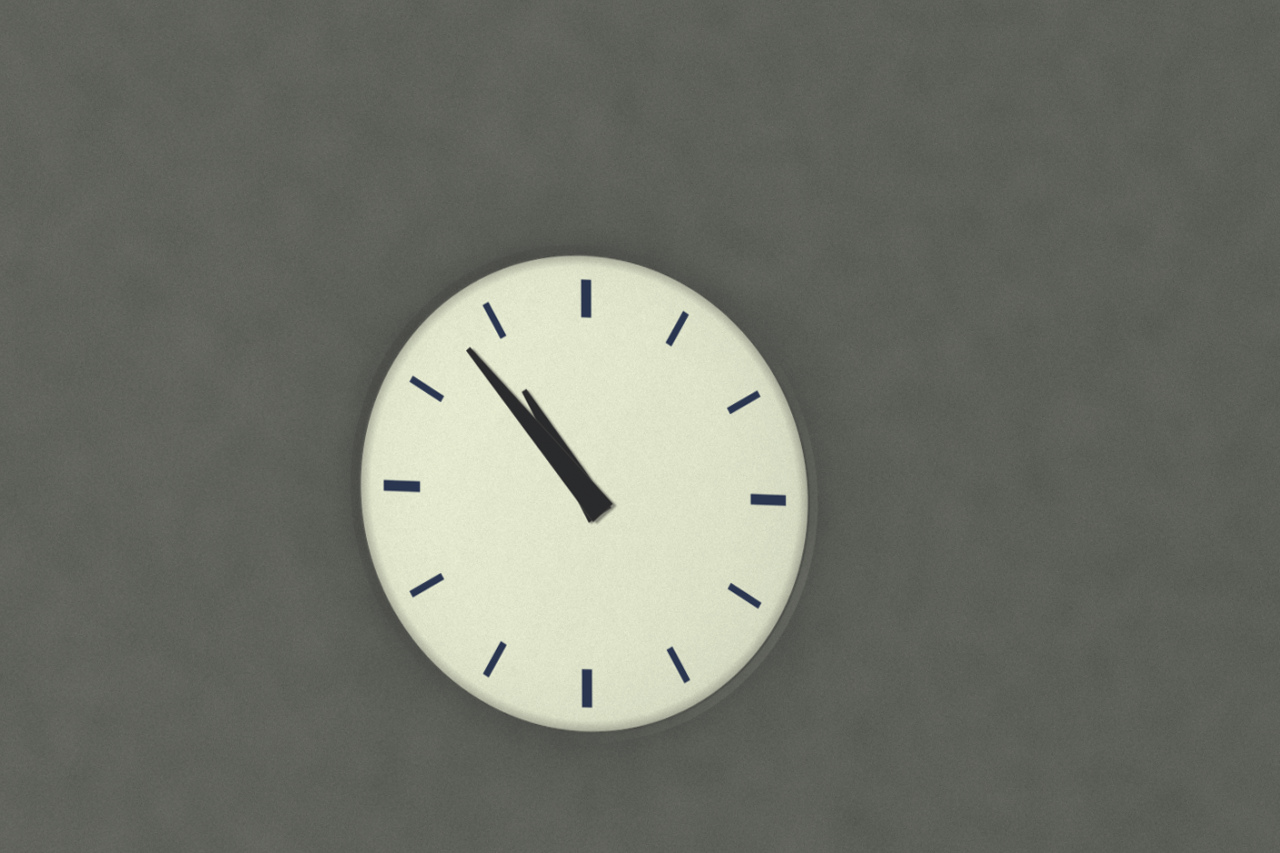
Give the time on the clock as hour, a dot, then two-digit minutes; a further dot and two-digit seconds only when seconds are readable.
10.53
